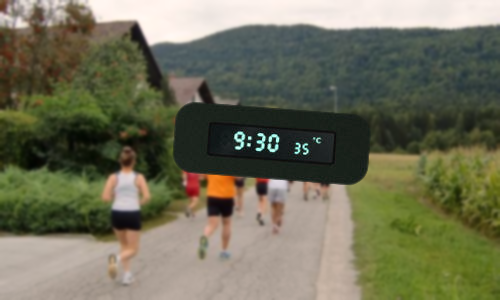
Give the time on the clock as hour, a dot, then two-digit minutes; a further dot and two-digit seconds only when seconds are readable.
9.30
